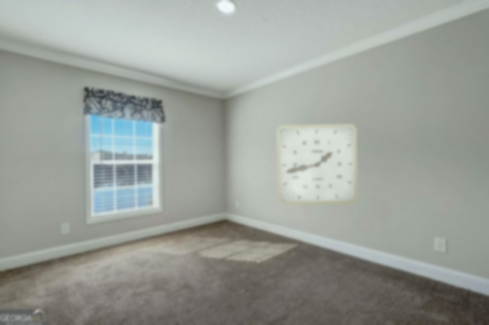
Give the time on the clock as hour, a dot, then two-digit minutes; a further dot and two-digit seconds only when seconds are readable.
1.43
